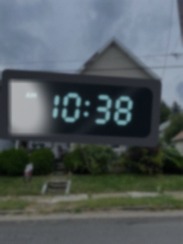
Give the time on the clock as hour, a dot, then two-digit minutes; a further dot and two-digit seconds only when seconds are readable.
10.38
